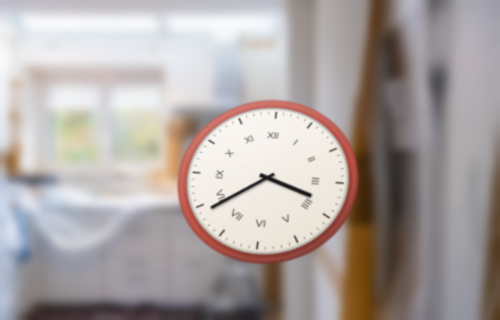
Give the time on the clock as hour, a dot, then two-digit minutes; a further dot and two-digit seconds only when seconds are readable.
3.39
